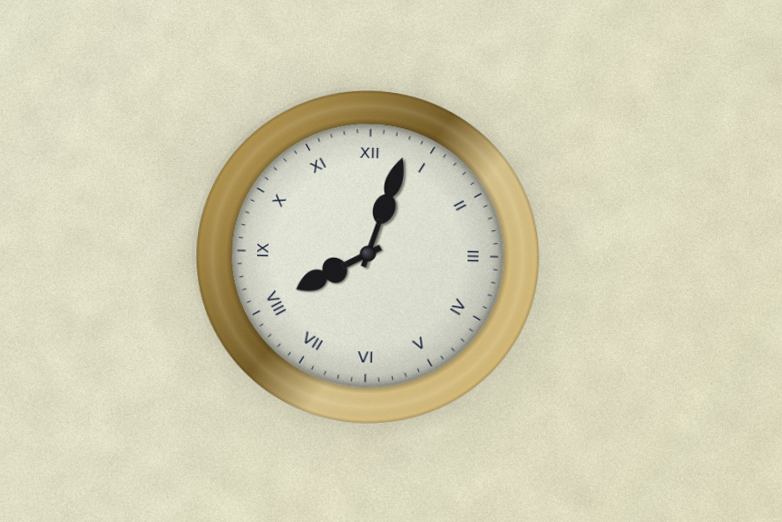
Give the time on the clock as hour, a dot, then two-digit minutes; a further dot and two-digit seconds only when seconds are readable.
8.03
